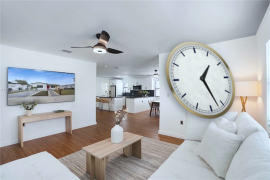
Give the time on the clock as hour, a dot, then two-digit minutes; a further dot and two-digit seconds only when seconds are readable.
1.27
